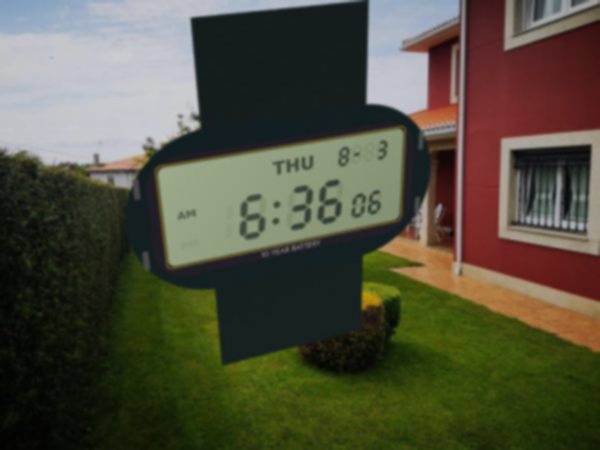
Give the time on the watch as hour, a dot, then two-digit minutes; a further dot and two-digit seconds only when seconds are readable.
6.36.06
